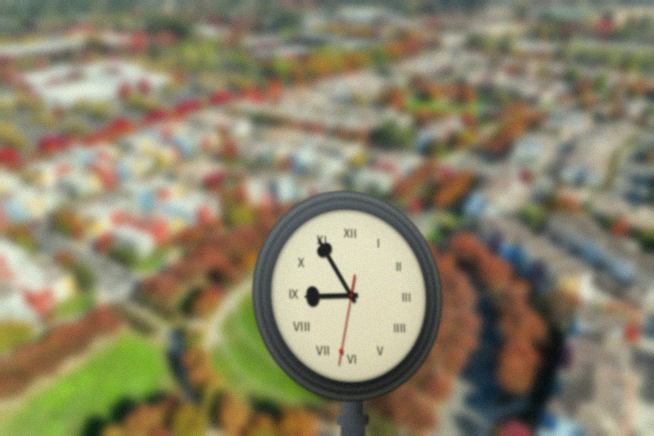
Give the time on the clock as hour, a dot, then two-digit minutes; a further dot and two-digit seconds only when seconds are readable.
8.54.32
